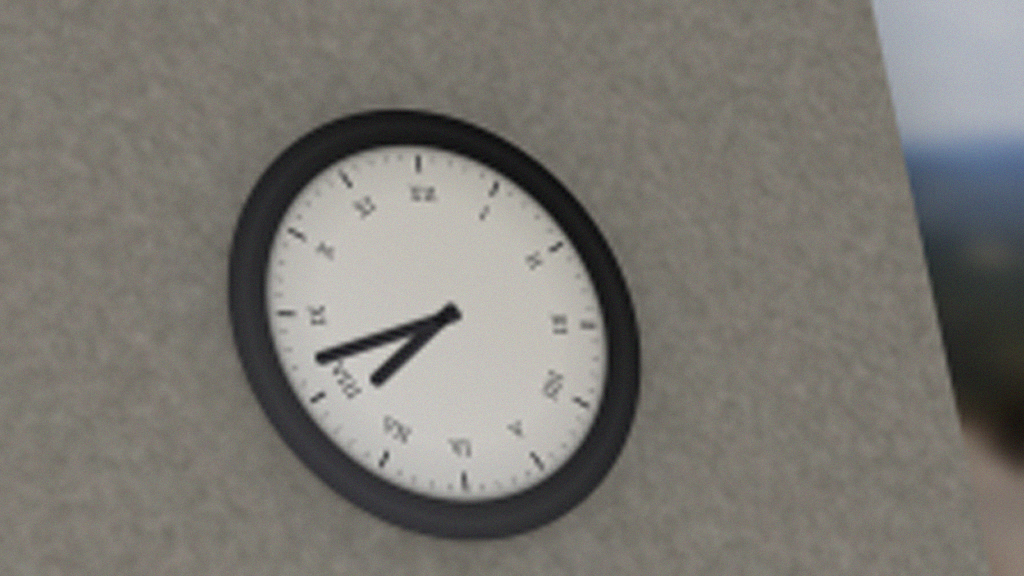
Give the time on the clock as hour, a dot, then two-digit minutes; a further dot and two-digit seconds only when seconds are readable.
7.42
